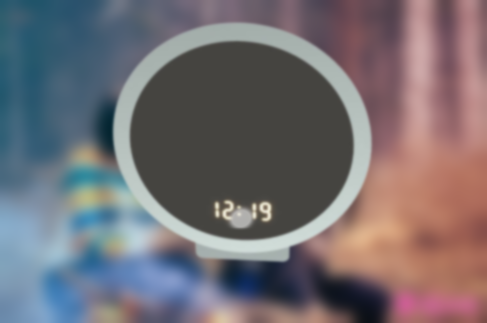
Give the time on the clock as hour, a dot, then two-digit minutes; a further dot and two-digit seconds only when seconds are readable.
12.19
